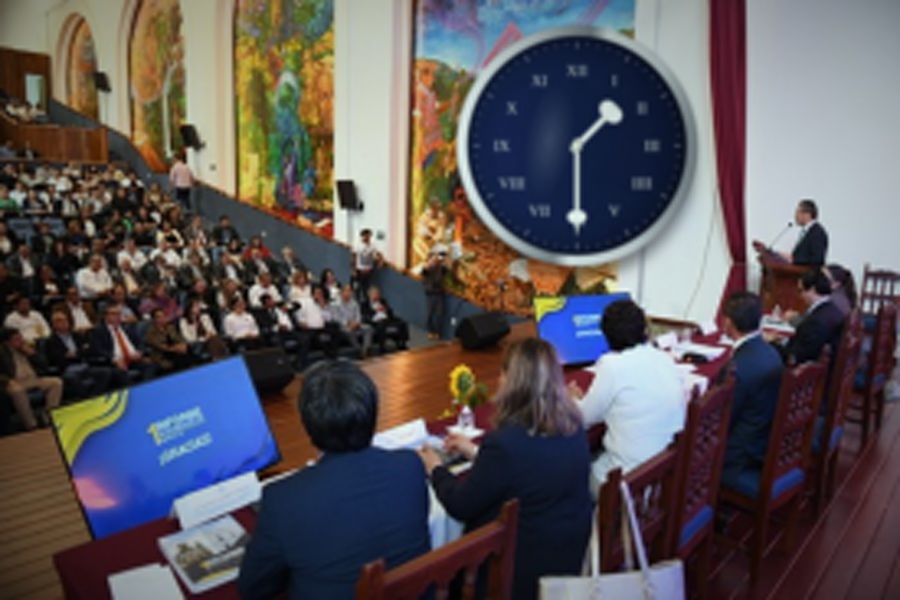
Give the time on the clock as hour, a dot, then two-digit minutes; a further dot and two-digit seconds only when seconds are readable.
1.30
